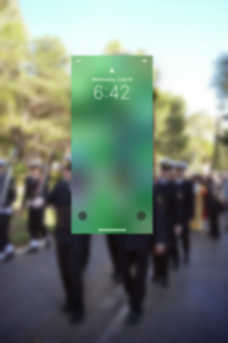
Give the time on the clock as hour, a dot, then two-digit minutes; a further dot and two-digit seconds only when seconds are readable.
6.42
